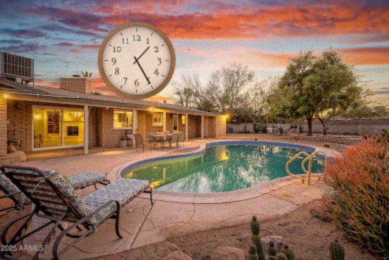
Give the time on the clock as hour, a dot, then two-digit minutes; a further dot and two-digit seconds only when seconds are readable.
1.25
